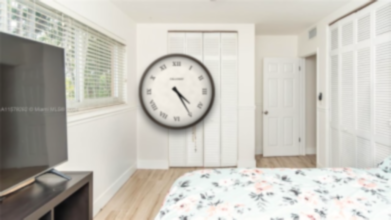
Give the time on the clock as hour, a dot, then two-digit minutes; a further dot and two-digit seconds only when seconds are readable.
4.25
